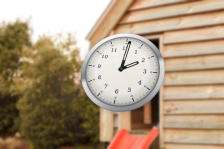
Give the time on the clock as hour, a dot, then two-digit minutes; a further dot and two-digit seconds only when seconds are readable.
2.01
